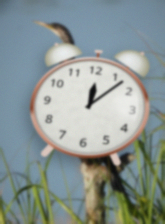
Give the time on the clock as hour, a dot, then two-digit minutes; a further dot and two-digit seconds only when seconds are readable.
12.07
